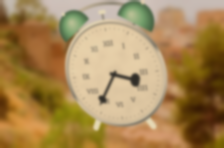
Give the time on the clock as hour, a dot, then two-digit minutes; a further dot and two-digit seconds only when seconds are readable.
3.36
